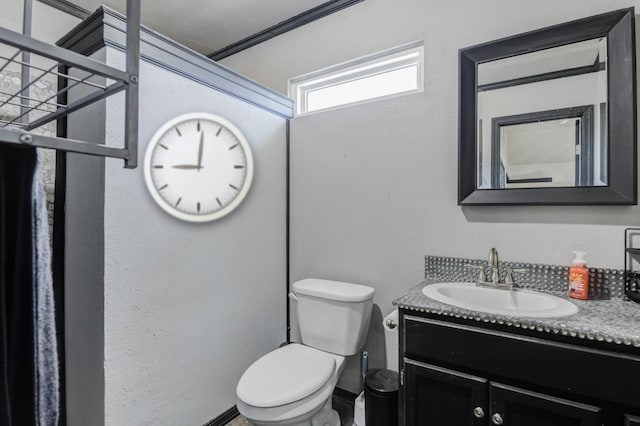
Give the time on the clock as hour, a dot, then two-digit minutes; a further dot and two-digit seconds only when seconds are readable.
9.01
